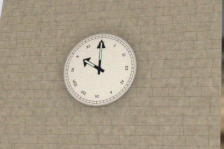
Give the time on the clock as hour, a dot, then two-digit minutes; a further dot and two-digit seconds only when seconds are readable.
10.00
